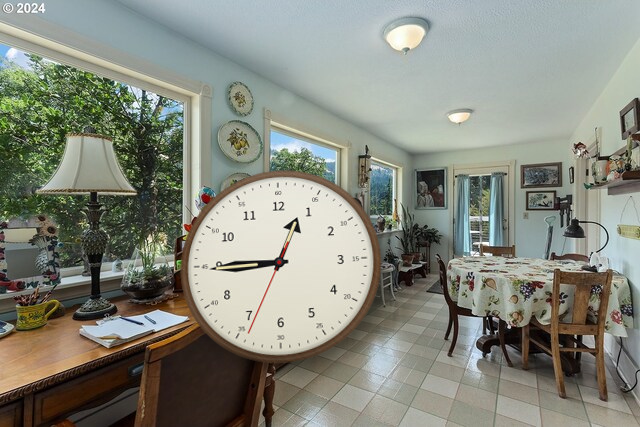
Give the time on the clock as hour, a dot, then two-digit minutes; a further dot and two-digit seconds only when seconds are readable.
12.44.34
